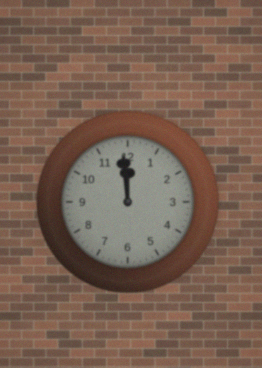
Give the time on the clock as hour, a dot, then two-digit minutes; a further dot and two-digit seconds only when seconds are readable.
11.59
